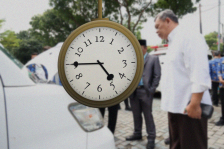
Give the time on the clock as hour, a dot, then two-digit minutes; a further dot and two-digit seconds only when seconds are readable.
4.45
